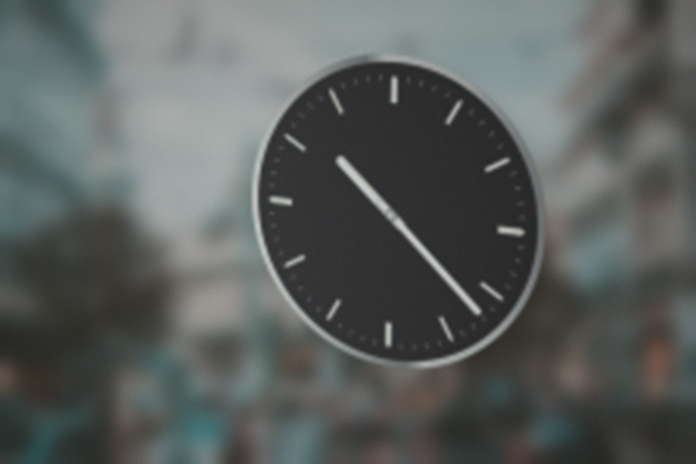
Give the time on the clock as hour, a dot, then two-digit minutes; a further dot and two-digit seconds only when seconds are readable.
10.22
